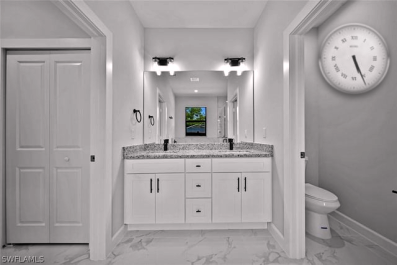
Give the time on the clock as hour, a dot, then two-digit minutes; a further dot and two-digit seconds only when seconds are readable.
5.26
